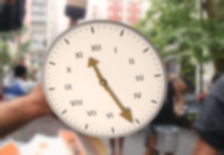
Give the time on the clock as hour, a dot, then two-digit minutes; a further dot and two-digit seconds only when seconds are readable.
11.26
